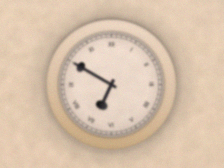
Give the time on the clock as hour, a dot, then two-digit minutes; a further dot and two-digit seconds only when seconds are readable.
6.50
